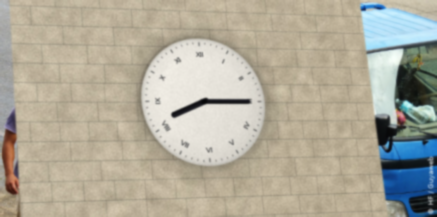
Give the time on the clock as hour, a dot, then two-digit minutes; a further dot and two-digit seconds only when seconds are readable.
8.15
